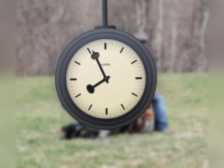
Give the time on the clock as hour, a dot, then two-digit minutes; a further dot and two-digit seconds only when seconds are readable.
7.56
